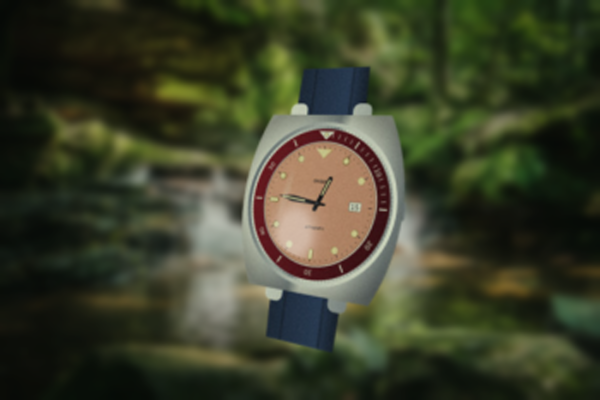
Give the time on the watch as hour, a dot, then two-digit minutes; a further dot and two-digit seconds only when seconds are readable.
12.46
